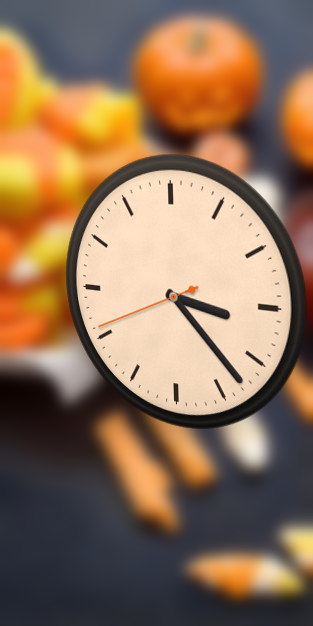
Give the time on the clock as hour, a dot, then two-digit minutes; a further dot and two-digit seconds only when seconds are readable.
3.22.41
